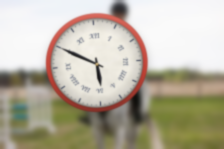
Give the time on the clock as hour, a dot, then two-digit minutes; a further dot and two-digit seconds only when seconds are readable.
5.50
